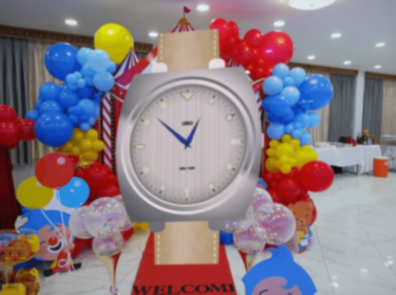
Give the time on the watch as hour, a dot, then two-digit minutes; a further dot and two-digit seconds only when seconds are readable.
12.52
